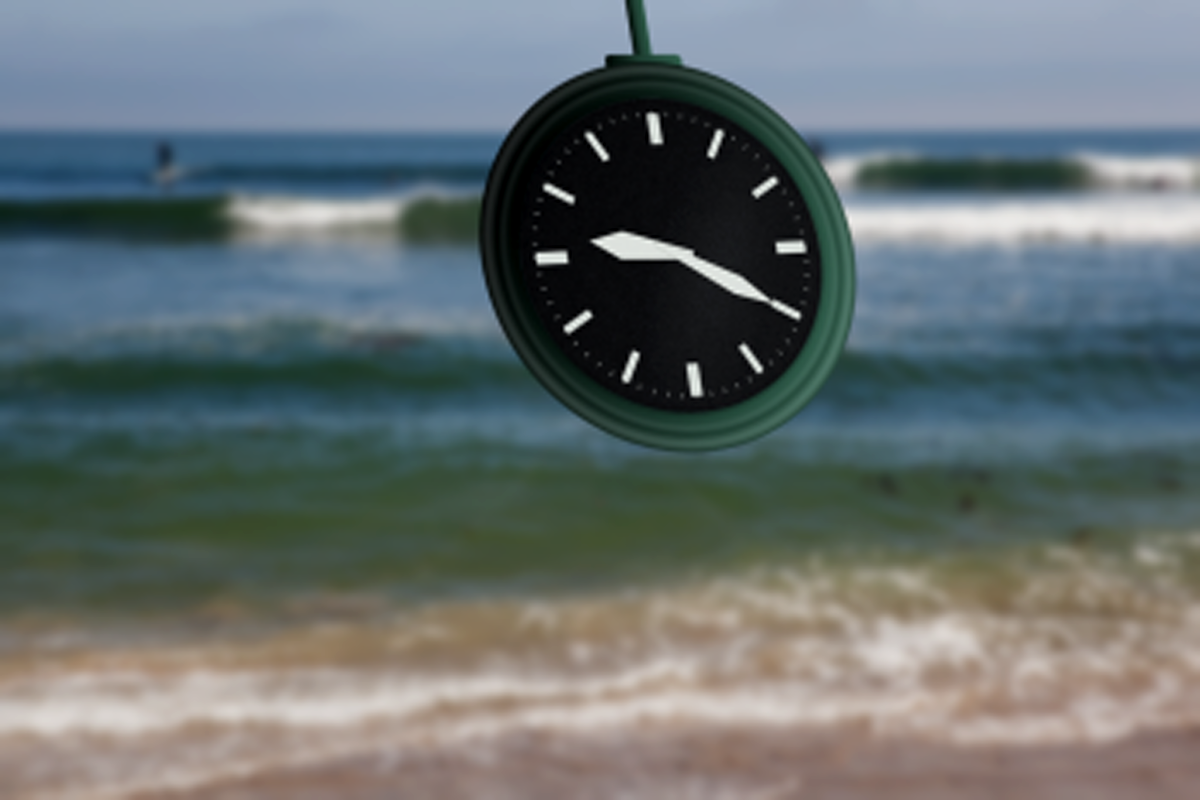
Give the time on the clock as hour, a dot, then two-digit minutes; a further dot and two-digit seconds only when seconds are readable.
9.20
